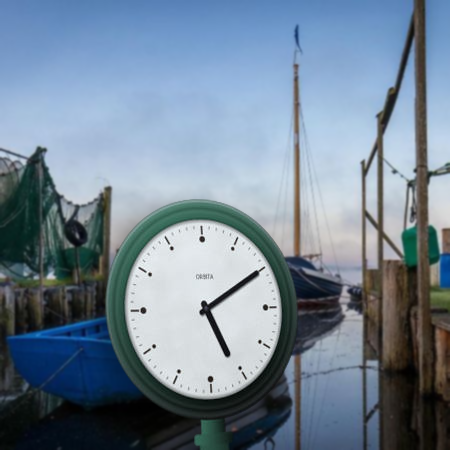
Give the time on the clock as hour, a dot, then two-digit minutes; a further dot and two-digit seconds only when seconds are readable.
5.10
